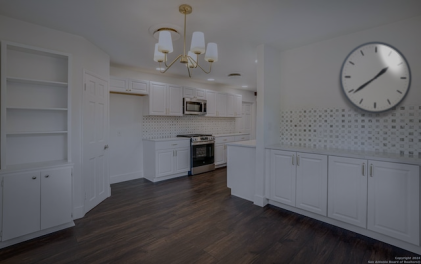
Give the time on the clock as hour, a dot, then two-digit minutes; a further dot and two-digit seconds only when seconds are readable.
1.39
